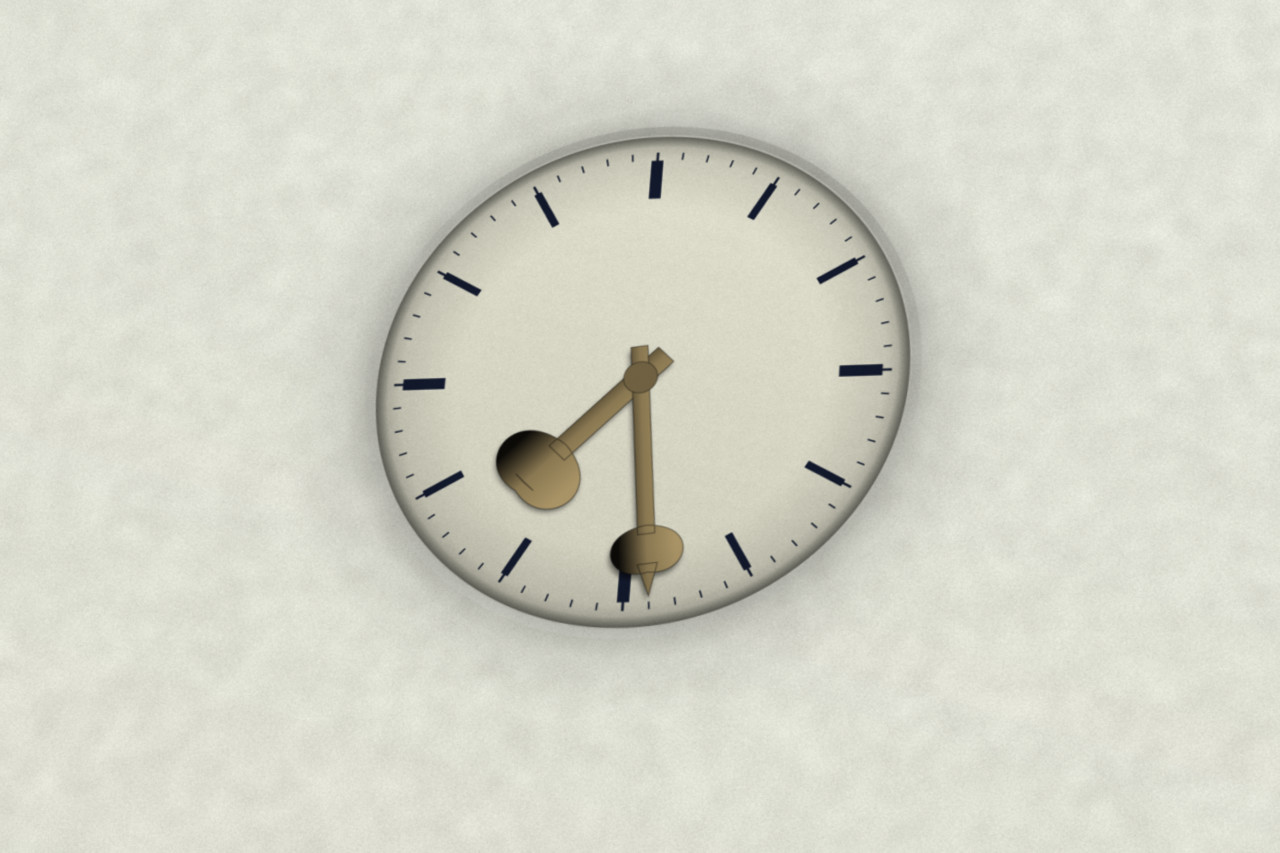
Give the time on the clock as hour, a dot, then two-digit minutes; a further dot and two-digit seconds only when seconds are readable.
7.29
